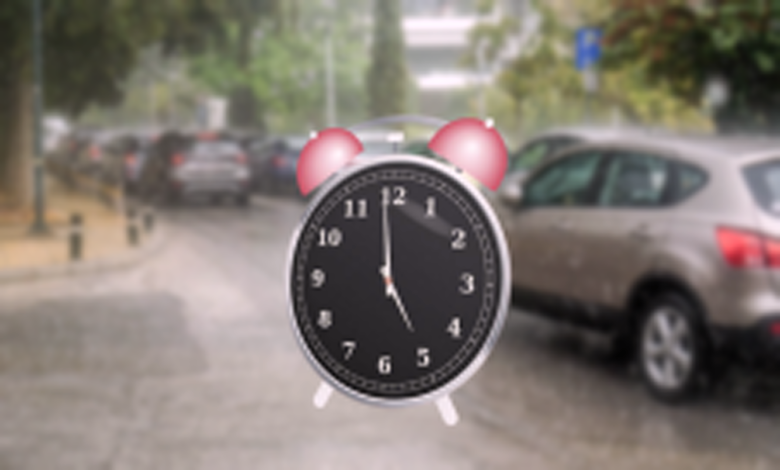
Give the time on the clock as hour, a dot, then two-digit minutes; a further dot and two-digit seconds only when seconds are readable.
4.59
